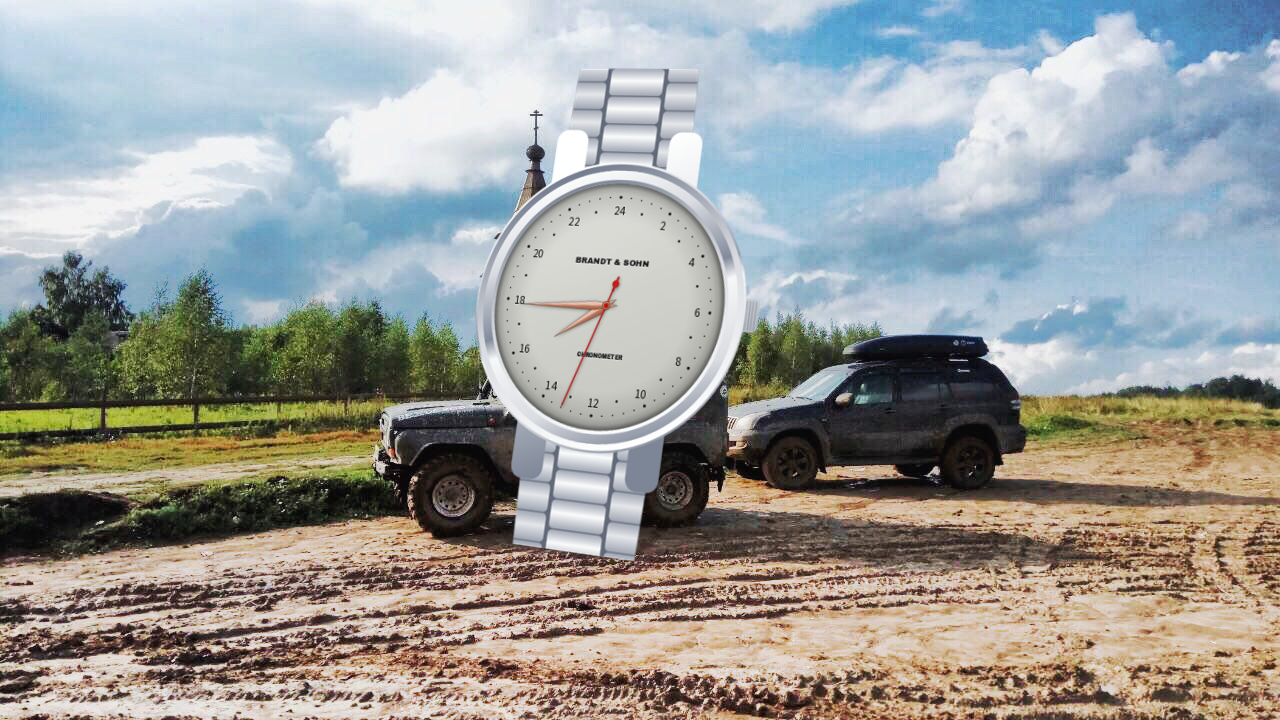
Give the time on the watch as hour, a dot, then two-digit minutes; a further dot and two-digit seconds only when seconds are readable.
15.44.33
